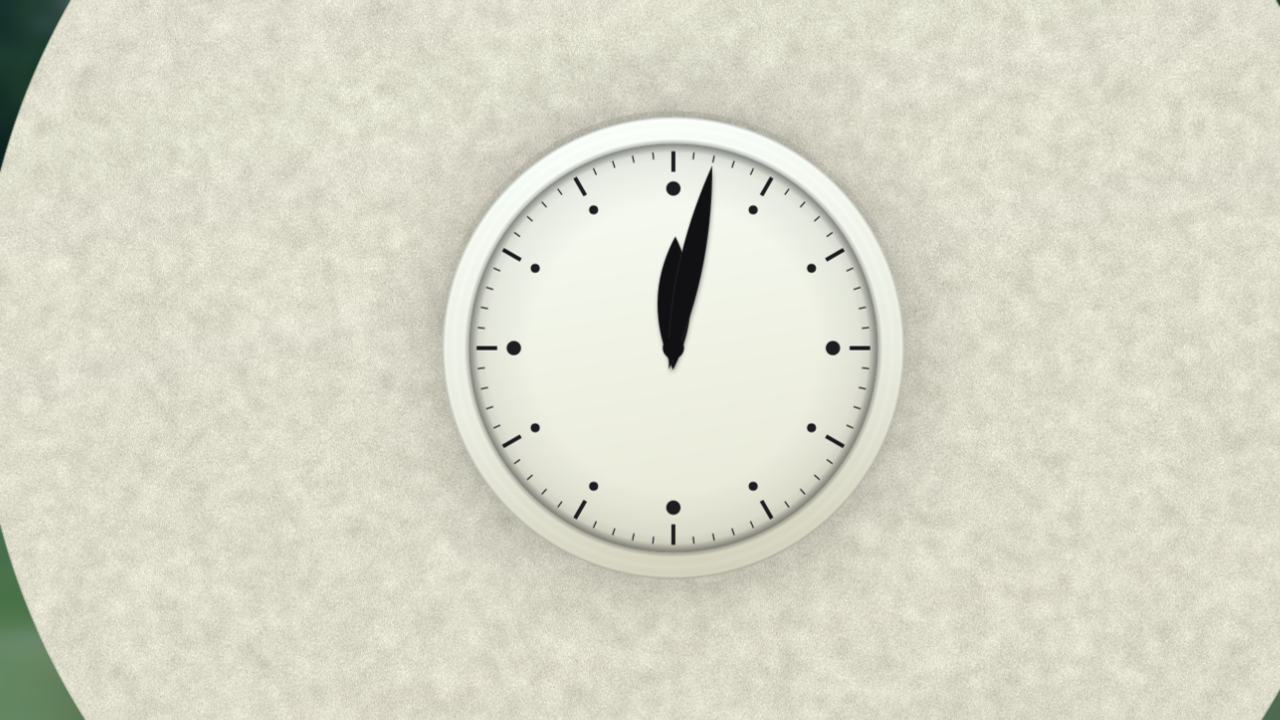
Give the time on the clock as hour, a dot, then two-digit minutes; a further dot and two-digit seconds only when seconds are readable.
12.02
